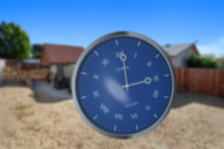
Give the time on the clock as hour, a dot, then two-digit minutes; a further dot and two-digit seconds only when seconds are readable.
3.01
